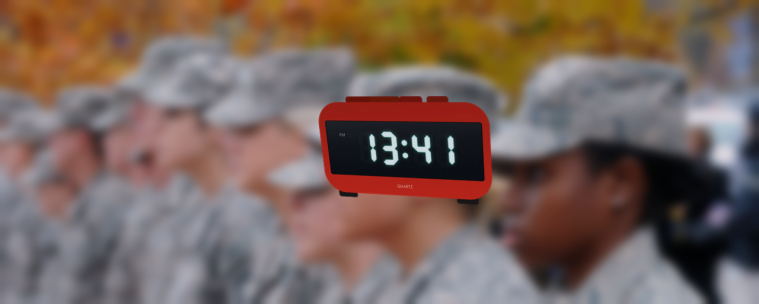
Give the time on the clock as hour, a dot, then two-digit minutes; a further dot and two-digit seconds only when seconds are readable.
13.41
